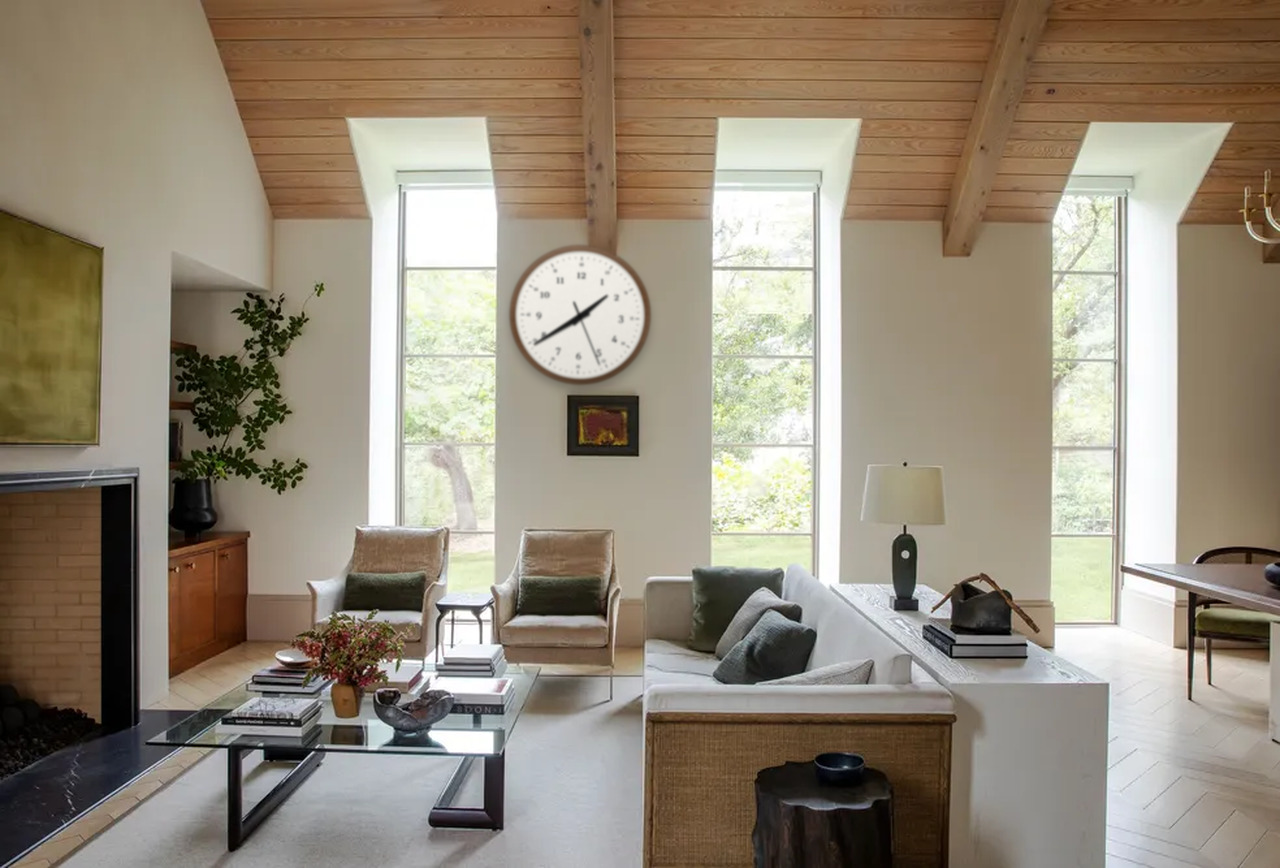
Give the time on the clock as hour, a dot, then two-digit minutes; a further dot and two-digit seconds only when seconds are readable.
1.39.26
